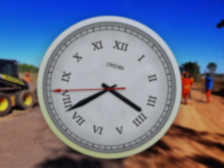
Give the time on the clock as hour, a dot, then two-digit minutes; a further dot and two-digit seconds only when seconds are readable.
3.37.42
